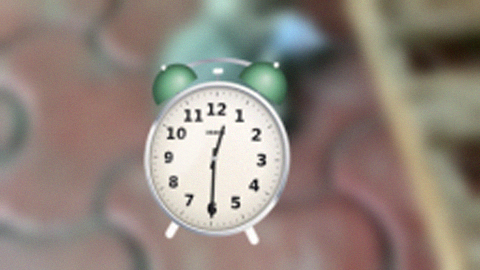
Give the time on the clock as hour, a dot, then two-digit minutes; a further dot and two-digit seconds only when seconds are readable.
12.30
